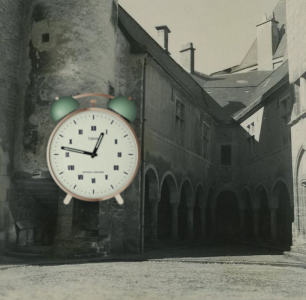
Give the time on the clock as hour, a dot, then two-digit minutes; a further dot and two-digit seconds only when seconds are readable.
12.47
